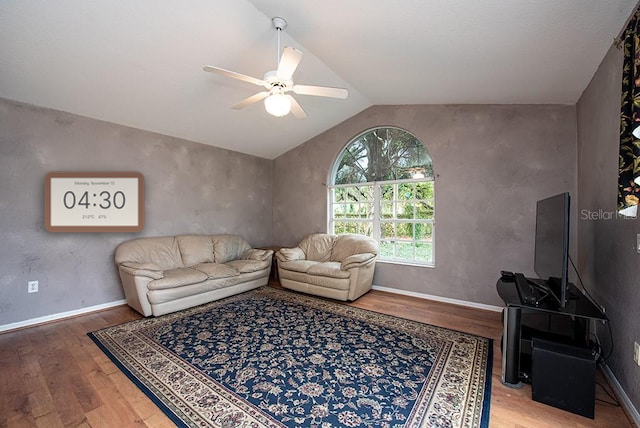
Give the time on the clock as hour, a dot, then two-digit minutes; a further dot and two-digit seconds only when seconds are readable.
4.30
